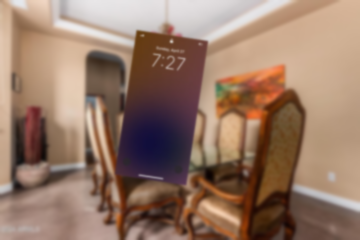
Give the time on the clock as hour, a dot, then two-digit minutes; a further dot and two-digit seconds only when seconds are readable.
7.27
